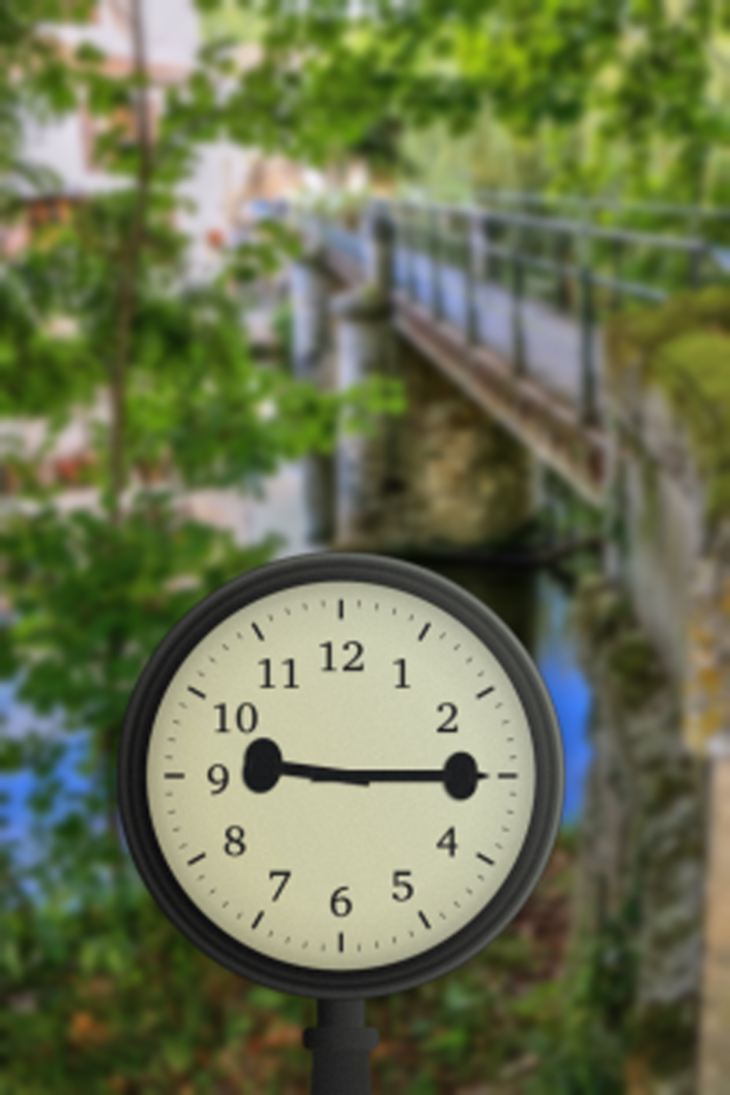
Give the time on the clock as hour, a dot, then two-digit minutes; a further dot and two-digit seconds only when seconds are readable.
9.15
